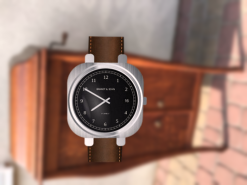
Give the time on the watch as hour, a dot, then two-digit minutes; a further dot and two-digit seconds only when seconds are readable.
7.50
